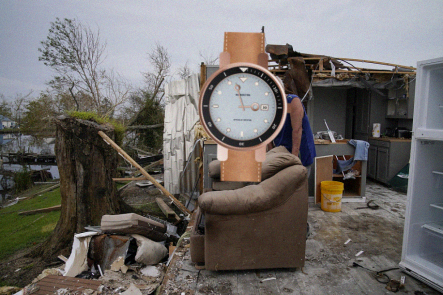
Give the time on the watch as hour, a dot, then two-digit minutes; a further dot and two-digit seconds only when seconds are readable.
2.57
